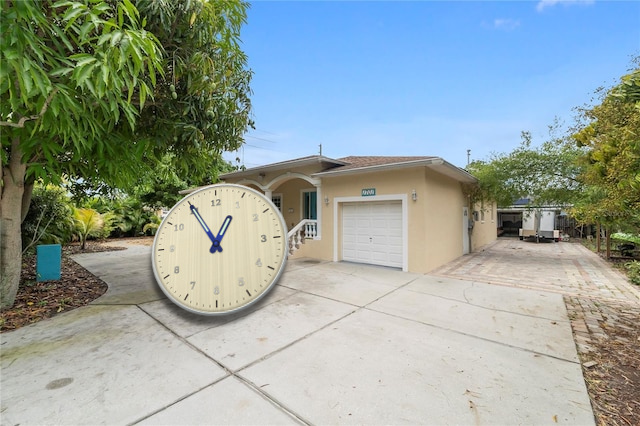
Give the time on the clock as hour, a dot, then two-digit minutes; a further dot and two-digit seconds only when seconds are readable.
12.55
